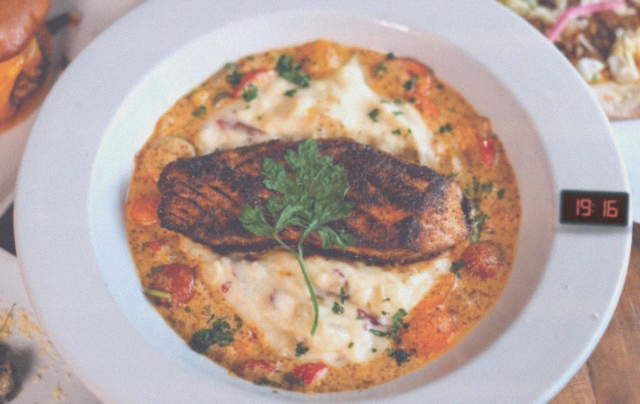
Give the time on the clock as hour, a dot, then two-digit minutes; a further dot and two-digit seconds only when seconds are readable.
19.16
